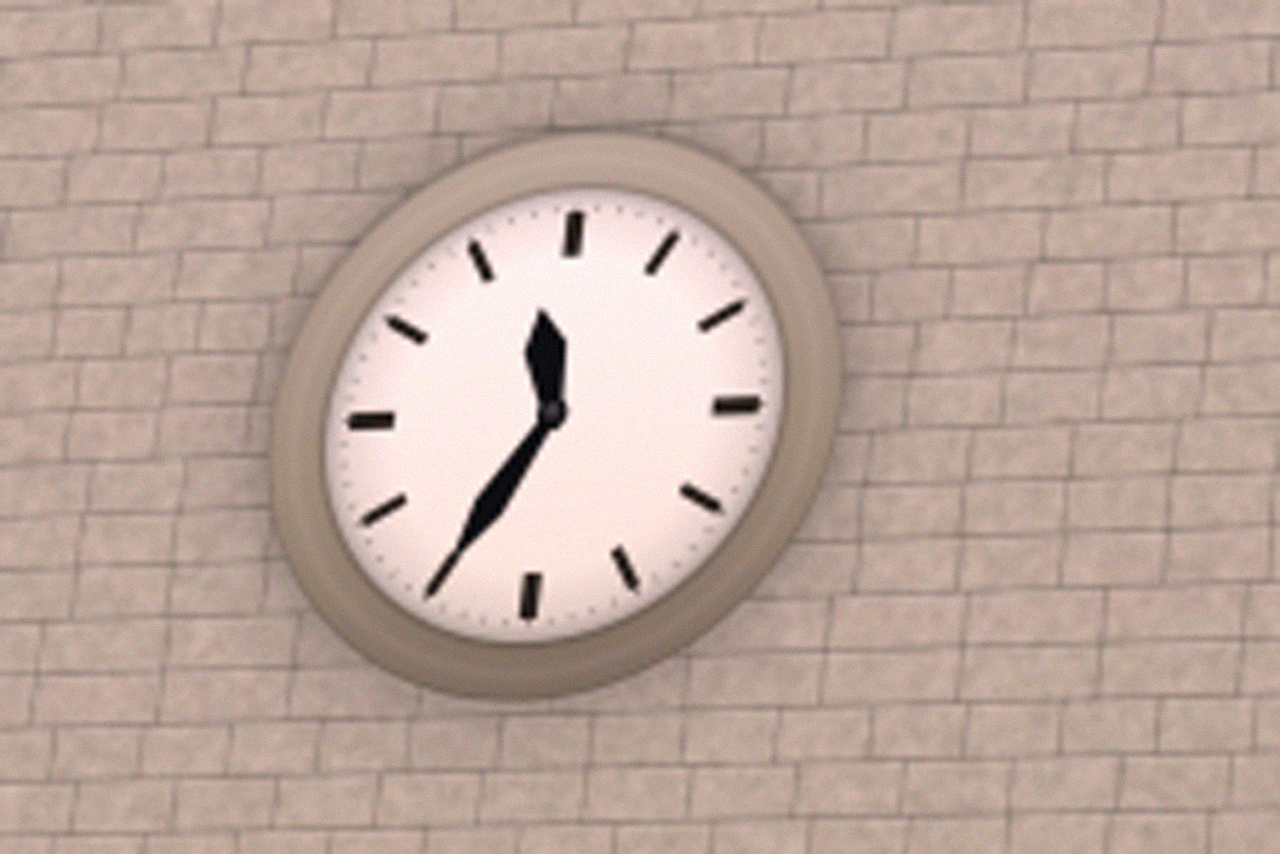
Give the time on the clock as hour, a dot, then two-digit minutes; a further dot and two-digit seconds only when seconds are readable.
11.35
